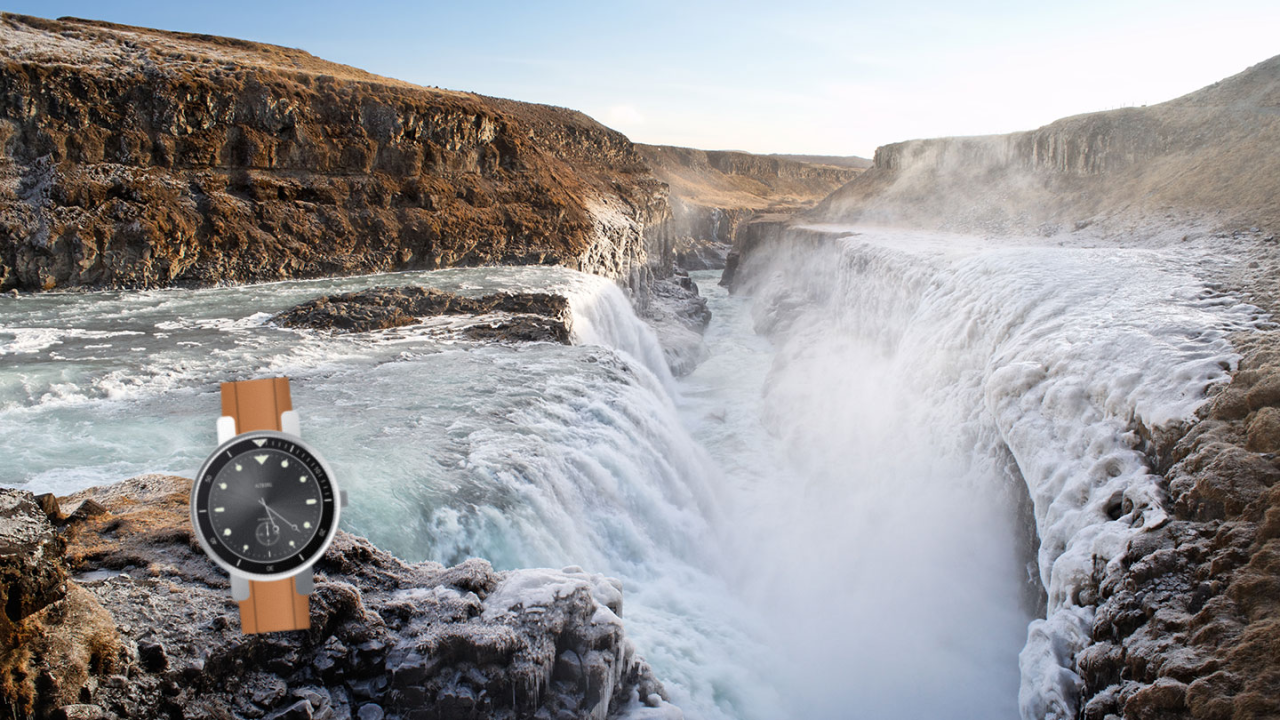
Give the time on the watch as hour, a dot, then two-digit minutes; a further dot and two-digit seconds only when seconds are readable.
5.22
